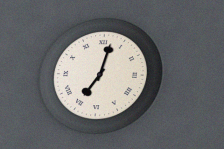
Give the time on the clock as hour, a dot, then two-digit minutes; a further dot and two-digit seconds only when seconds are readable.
7.02
